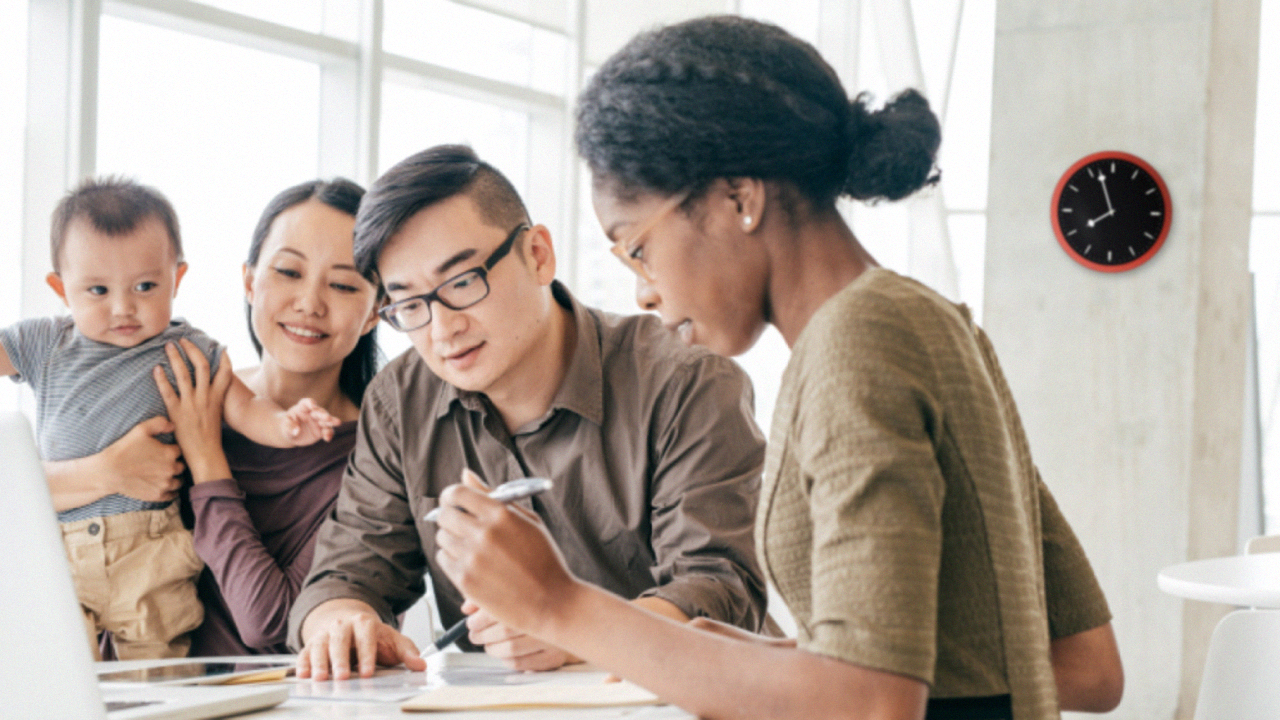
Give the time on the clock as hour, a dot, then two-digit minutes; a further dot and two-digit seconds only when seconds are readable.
7.57
